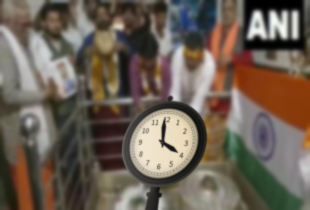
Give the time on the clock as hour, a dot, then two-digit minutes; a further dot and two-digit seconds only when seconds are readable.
3.59
